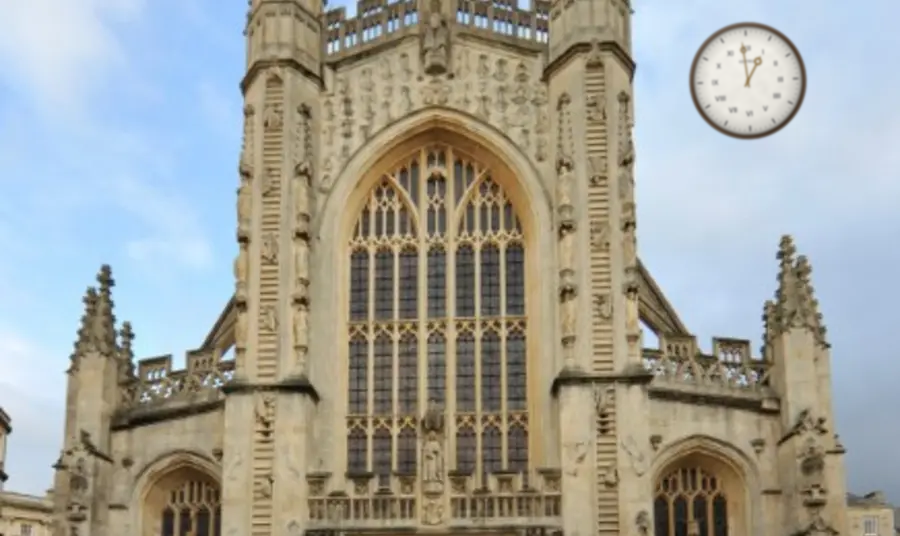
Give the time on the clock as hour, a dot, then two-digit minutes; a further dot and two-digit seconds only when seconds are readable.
12.59
